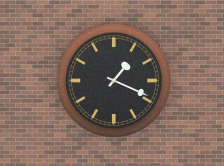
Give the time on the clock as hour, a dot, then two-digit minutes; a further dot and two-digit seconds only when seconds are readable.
1.19
